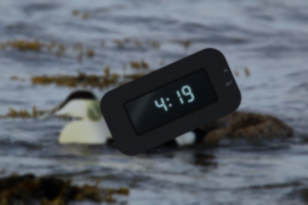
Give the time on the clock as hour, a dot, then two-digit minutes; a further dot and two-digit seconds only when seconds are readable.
4.19
